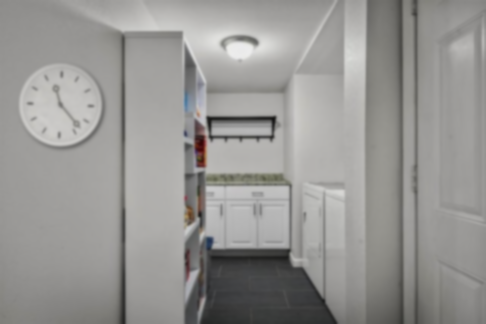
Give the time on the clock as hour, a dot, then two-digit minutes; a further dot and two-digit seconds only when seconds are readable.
11.23
